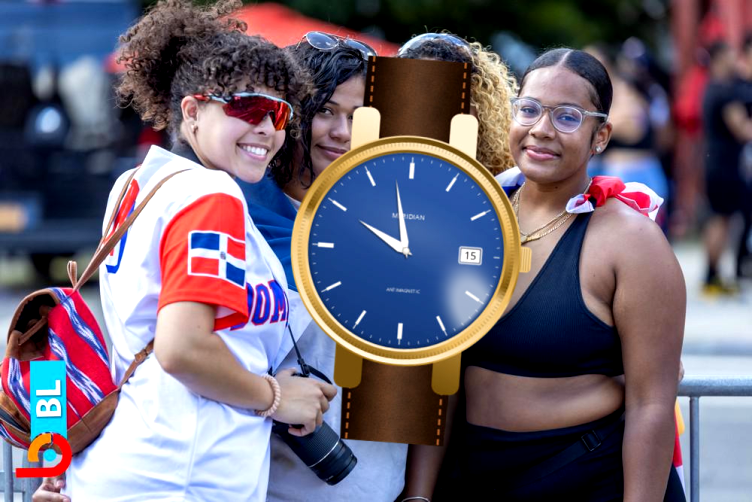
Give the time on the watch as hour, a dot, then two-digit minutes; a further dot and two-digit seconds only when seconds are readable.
9.58
